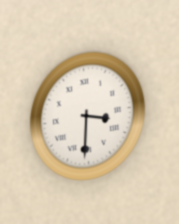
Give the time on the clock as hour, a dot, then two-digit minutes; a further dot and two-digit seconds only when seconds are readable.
3.31
